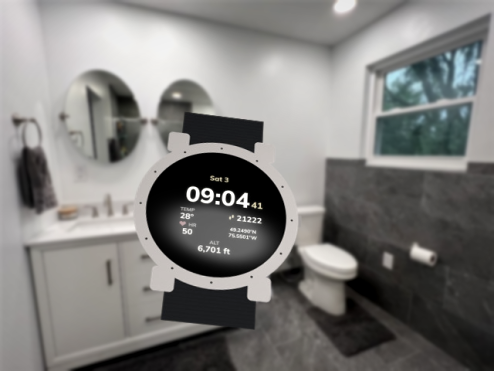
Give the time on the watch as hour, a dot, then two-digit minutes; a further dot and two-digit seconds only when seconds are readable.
9.04.41
